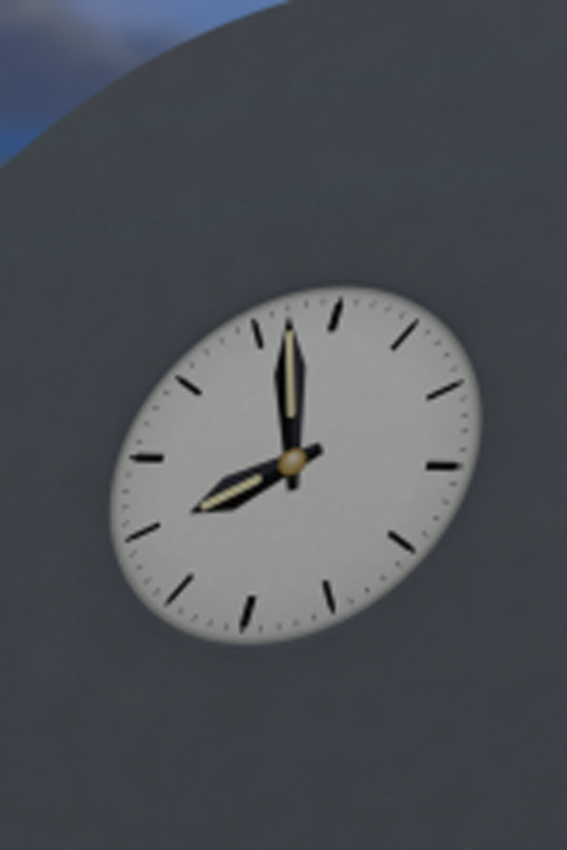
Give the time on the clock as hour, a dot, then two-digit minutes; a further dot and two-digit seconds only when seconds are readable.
7.57
